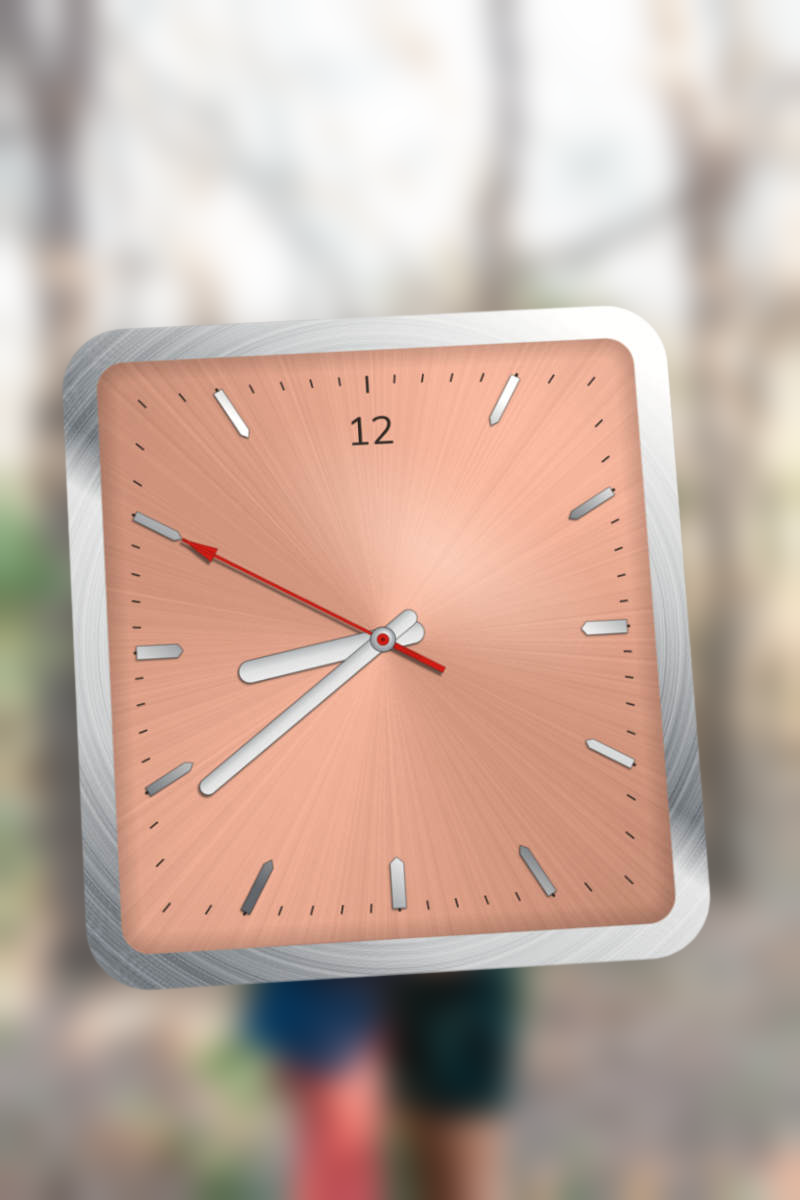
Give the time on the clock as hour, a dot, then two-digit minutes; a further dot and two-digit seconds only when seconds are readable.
8.38.50
